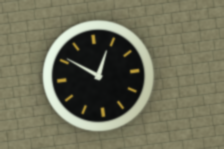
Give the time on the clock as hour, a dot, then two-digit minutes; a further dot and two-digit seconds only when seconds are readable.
12.51
